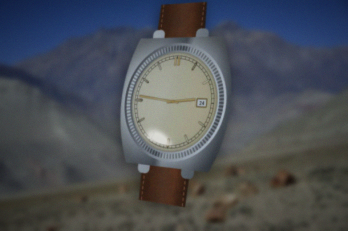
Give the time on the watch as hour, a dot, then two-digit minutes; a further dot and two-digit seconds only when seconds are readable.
2.46
